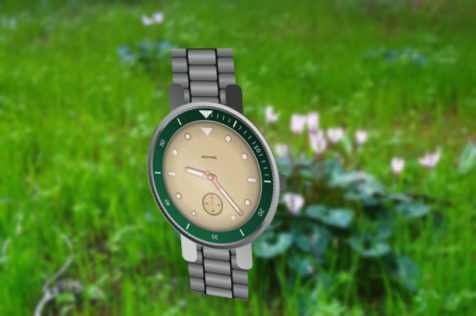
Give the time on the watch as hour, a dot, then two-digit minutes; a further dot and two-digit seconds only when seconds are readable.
9.23
